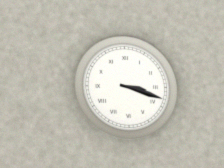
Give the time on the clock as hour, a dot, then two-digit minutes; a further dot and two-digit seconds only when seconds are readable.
3.18
